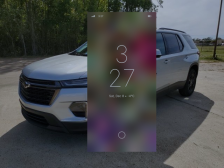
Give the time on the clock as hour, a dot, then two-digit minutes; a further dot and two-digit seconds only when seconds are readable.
3.27
